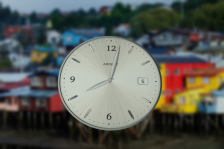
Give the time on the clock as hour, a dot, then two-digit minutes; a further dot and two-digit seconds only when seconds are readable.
8.02
